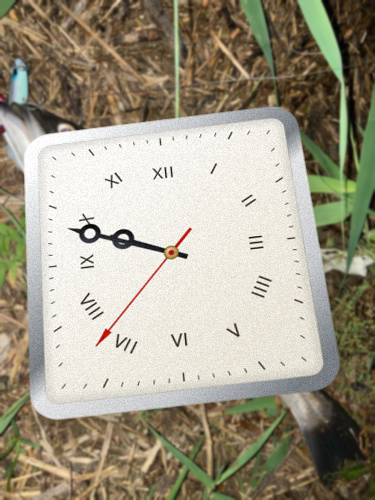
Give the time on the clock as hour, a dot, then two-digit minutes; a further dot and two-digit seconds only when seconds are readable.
9.48.37
